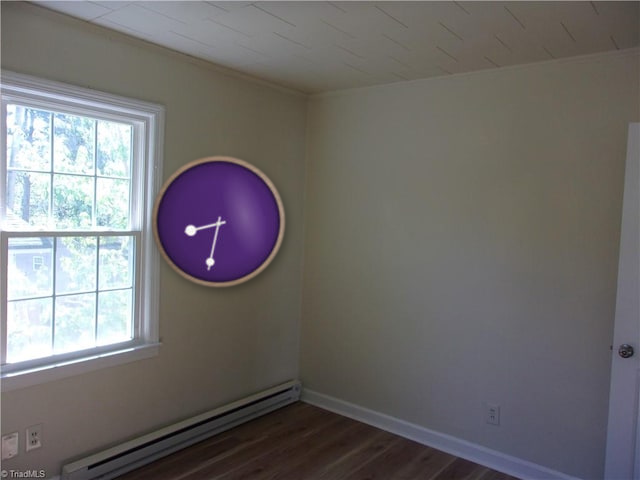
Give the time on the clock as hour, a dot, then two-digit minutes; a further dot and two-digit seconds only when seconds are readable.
8.32
